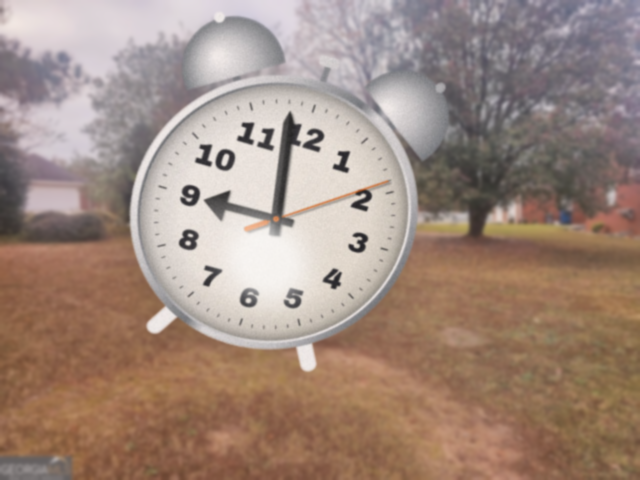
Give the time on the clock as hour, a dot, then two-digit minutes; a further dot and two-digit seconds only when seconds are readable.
8.58.09
